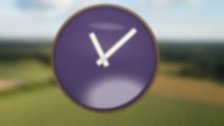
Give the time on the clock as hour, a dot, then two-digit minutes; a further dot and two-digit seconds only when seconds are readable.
11.08
